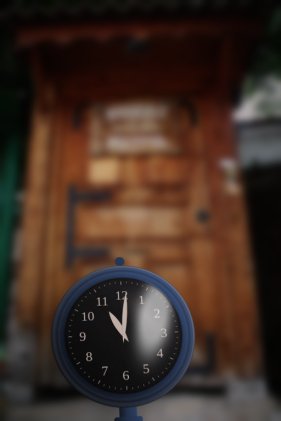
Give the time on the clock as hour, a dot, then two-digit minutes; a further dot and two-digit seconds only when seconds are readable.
11.01
